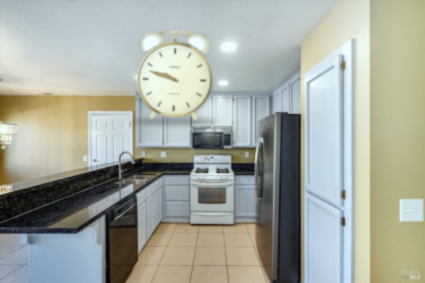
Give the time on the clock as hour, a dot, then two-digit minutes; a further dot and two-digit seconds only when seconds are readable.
9.48
